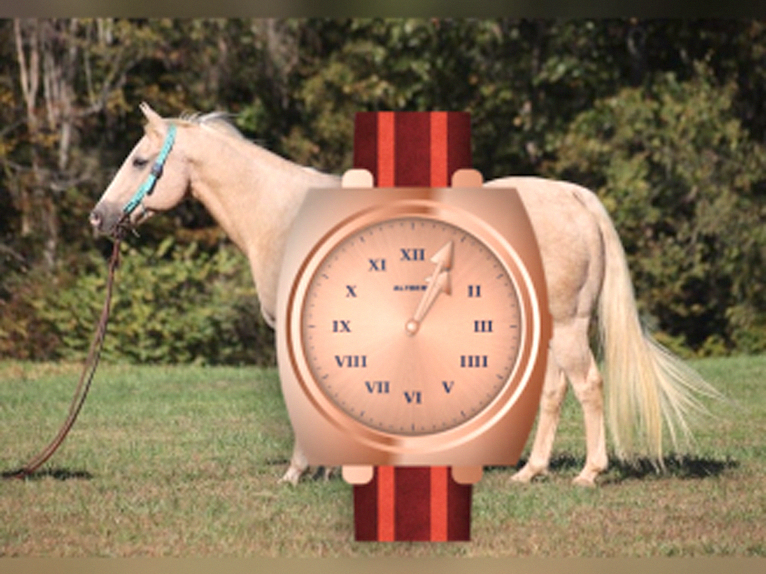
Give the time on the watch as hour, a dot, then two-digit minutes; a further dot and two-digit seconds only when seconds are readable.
1.04
